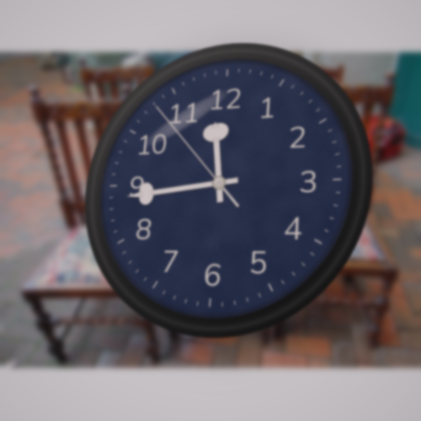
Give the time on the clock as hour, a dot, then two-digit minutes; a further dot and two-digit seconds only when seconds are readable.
11.43.53
